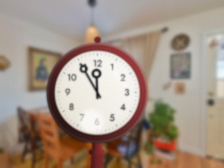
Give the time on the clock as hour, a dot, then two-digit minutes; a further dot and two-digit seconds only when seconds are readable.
11.55
